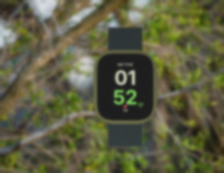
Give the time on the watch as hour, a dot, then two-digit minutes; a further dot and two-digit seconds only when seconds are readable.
1.52
